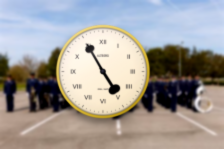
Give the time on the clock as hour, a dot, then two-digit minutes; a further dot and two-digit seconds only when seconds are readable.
4.55
